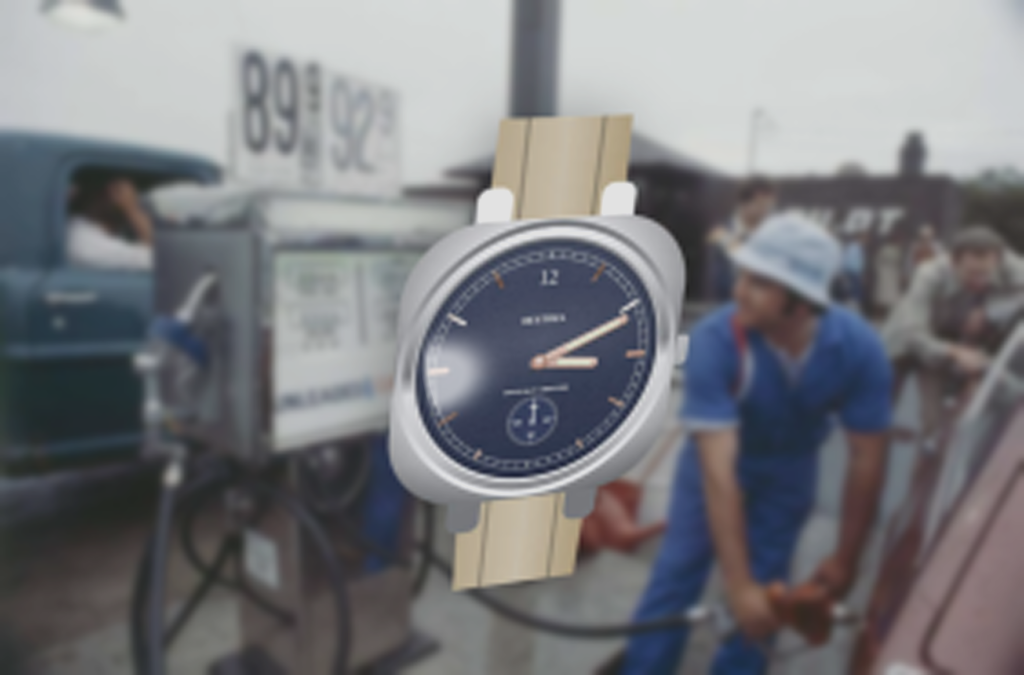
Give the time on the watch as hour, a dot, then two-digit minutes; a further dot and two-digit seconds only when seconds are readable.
3.11
